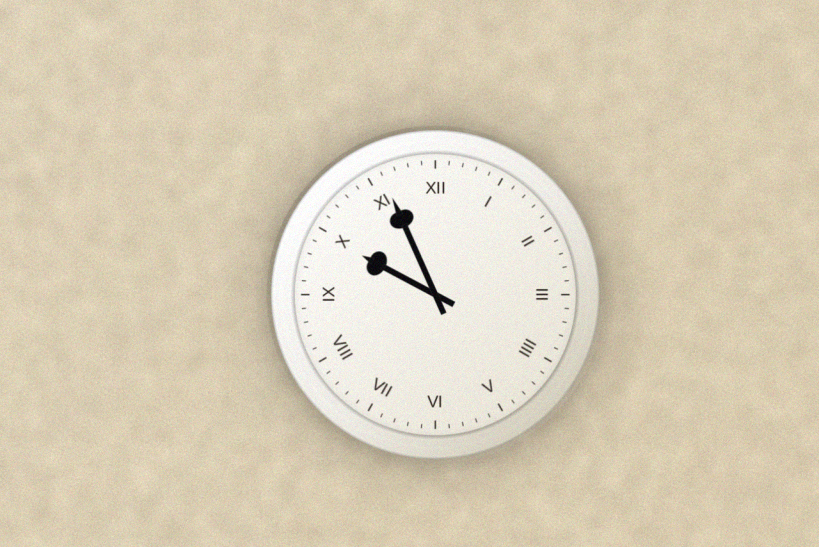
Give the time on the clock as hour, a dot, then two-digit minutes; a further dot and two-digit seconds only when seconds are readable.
9.56
